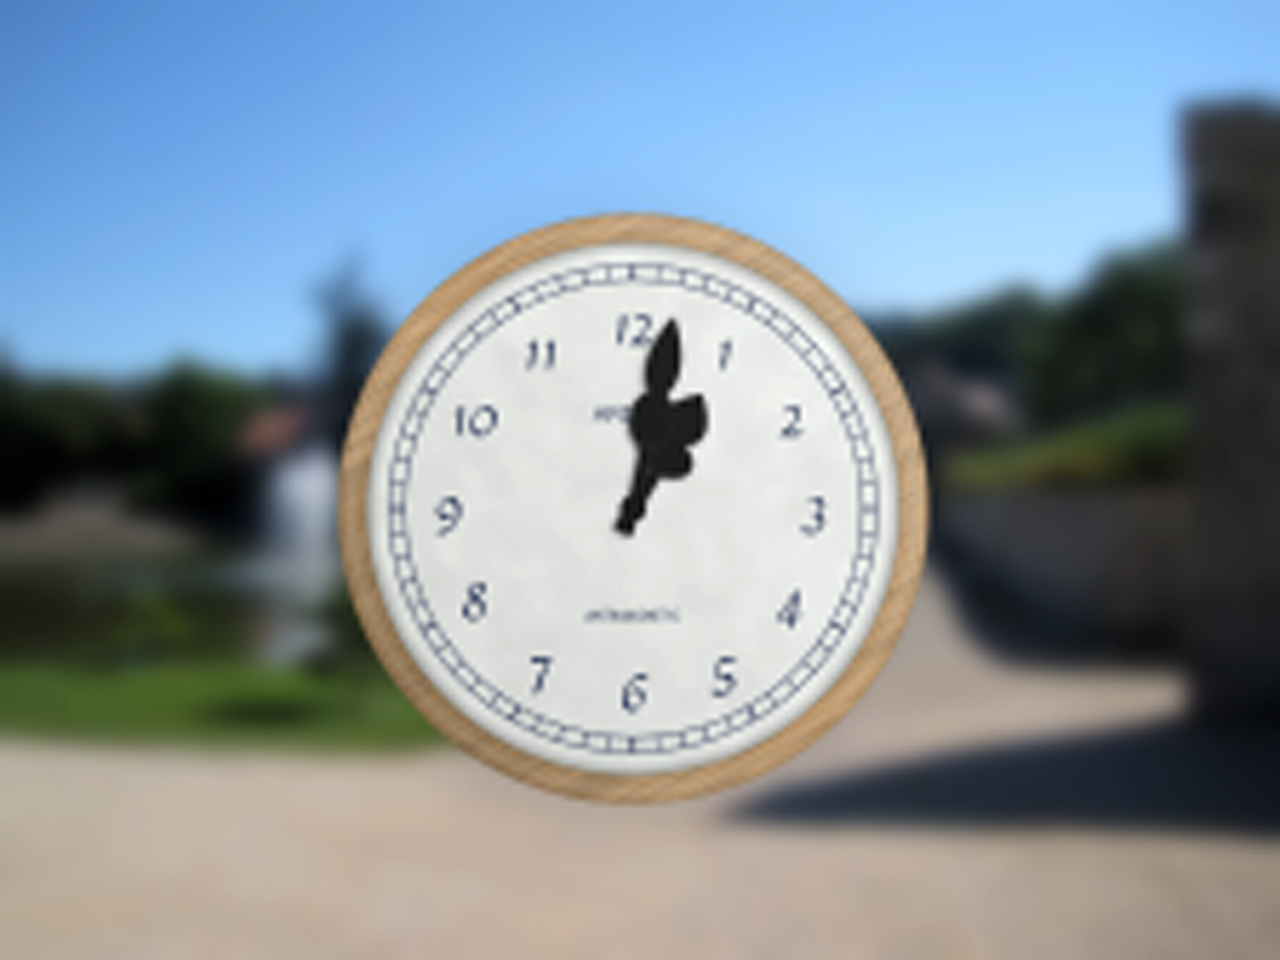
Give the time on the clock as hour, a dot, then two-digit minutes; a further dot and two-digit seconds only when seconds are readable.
1.02
